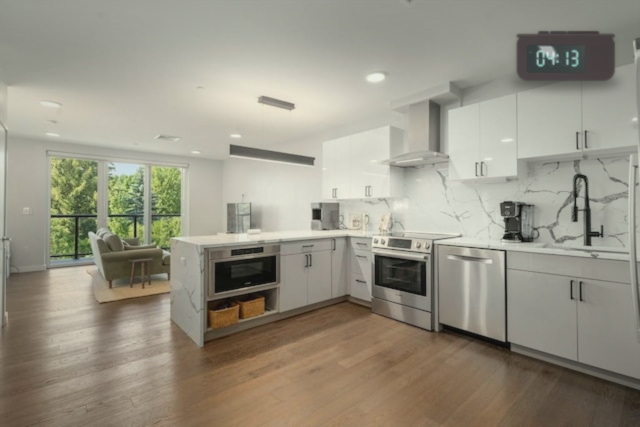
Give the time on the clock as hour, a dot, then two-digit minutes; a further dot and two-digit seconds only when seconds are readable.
4.13
